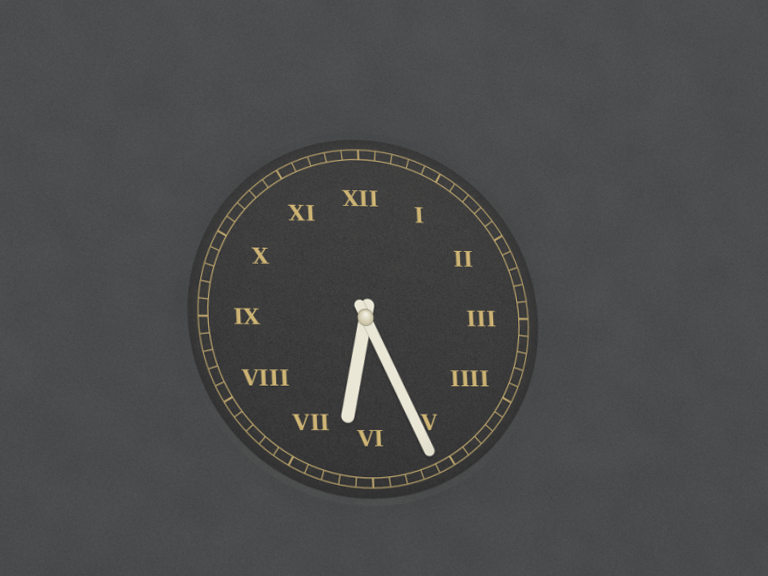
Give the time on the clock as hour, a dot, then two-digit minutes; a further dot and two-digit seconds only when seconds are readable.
6.26
